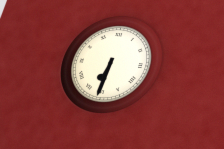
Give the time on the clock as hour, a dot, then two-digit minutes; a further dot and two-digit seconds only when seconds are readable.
6.31
